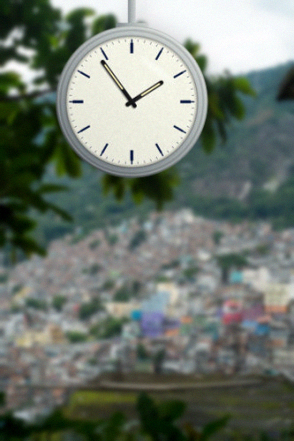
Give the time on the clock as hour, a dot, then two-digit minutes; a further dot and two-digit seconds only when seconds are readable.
1.54
